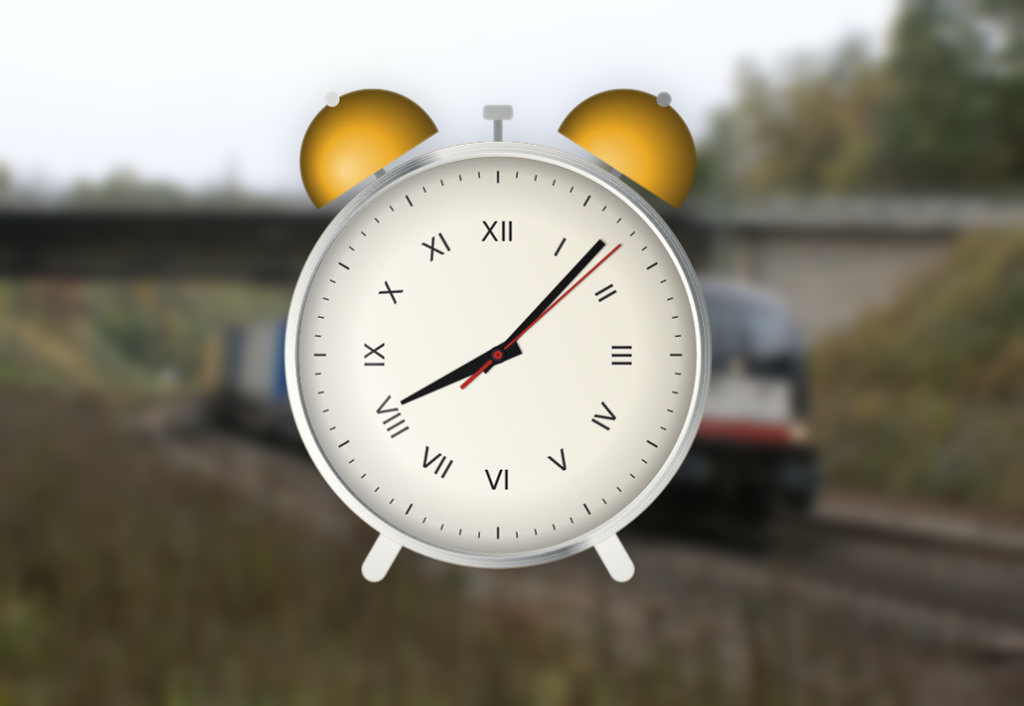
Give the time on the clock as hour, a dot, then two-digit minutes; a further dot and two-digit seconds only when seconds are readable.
8.07.08
